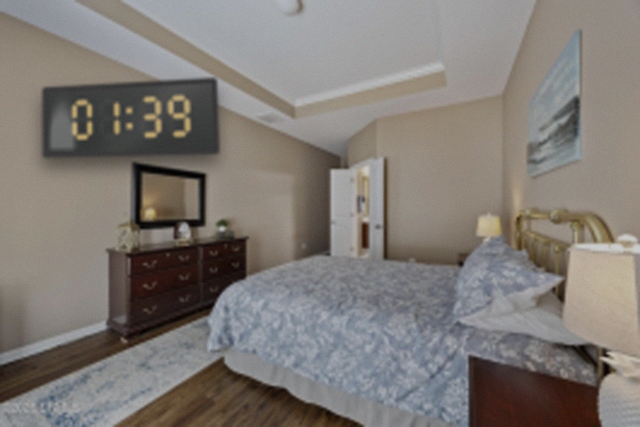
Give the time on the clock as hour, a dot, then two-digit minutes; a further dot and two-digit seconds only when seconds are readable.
1.39
